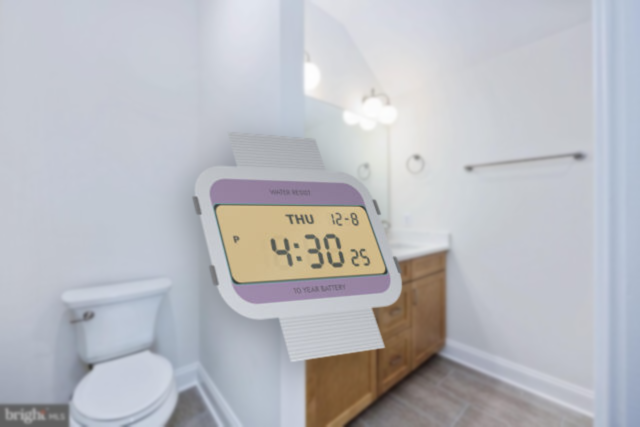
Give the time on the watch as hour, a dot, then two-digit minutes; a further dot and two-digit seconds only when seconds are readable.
4.30.25
